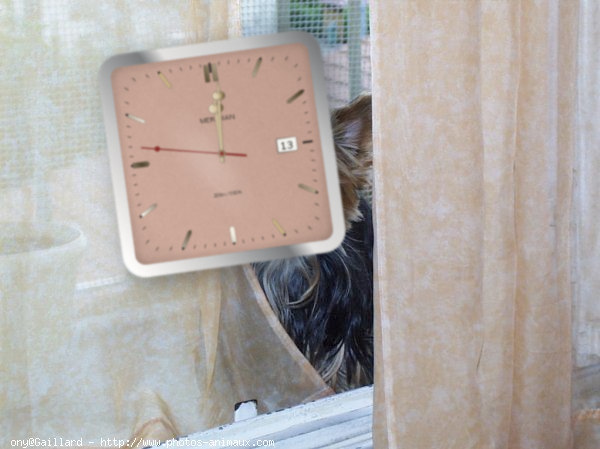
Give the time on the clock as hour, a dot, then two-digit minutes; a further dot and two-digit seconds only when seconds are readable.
12.00.47
